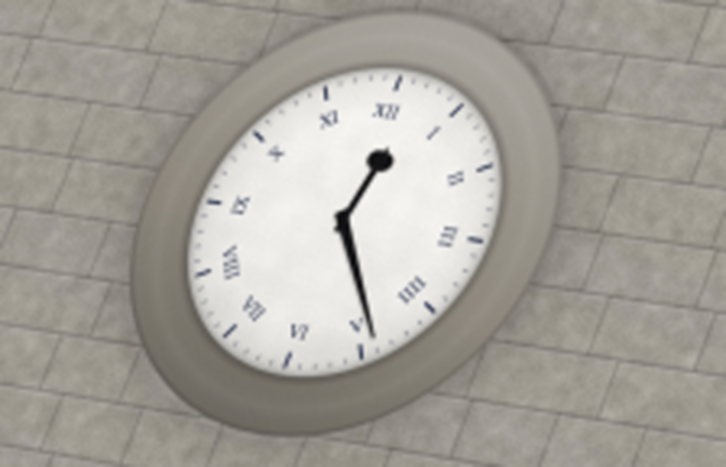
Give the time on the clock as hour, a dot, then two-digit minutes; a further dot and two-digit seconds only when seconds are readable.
12.24
